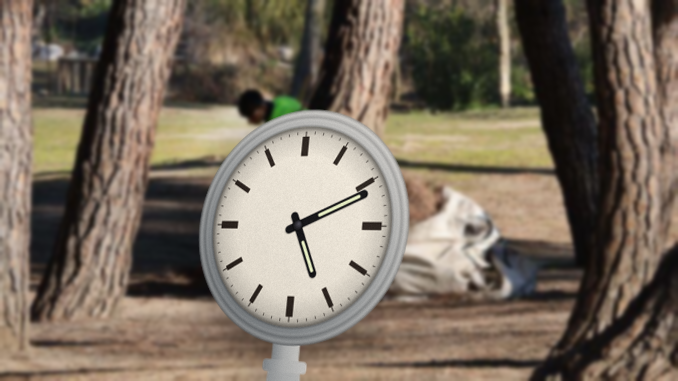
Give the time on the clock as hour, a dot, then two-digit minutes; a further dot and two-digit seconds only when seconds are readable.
5.11
